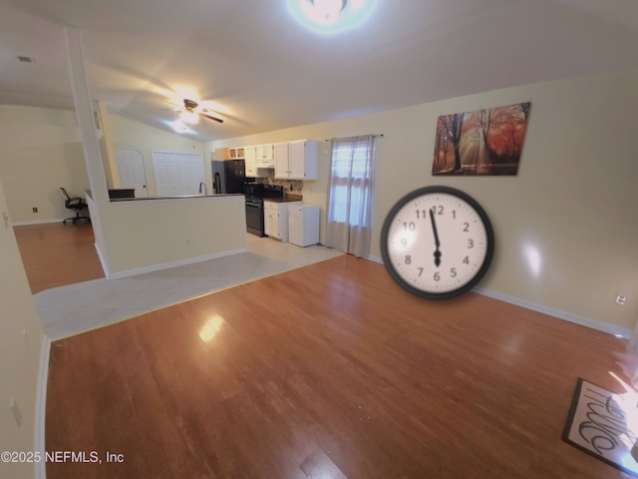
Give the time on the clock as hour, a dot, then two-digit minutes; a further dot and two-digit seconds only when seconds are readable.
5.58
